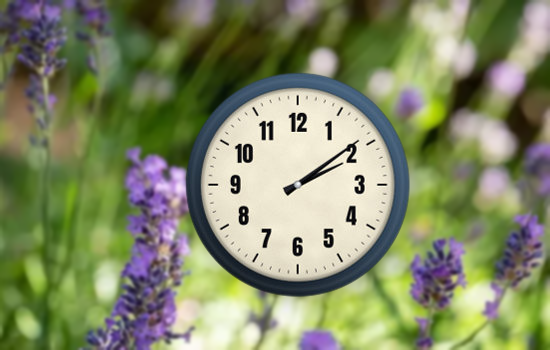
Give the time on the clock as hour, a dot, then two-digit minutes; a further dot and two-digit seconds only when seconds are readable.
2.09
